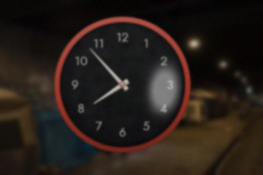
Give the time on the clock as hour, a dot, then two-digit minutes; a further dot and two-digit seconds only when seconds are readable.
7.53
